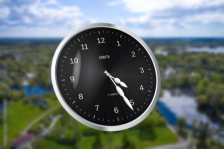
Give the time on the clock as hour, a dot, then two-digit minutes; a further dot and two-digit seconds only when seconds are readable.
4.26
